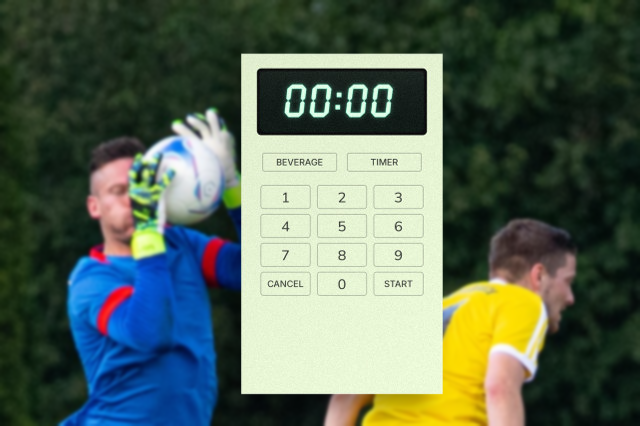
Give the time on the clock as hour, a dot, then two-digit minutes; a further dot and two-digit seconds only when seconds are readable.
0.00
